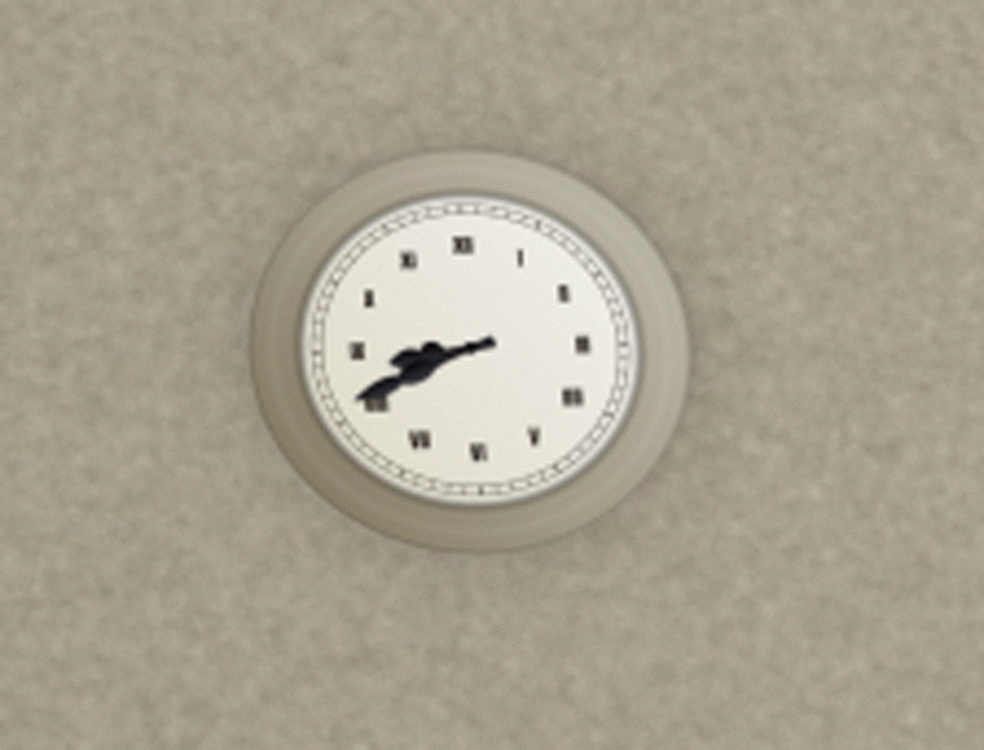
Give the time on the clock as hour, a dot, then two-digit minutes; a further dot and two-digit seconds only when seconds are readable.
8.41
